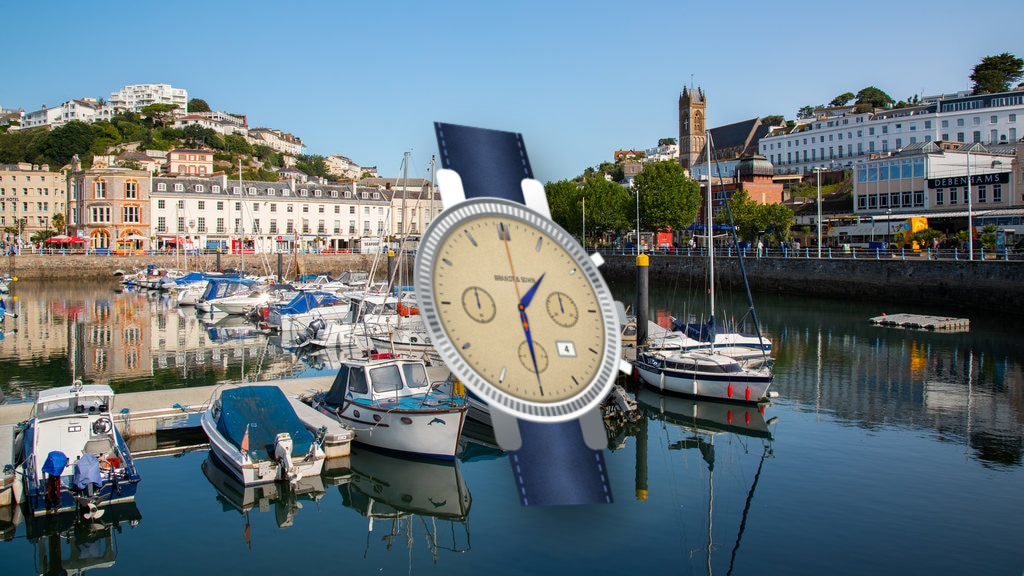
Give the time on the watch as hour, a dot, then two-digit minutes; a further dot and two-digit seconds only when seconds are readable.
1.30
